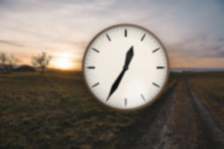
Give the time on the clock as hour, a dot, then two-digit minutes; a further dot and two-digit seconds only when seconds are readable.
12.35
